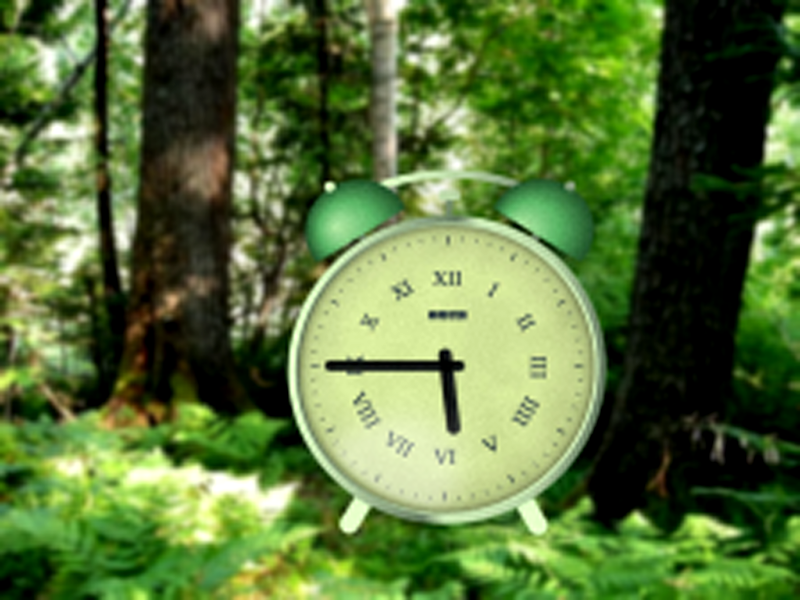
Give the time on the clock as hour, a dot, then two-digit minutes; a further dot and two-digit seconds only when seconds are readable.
5.45
